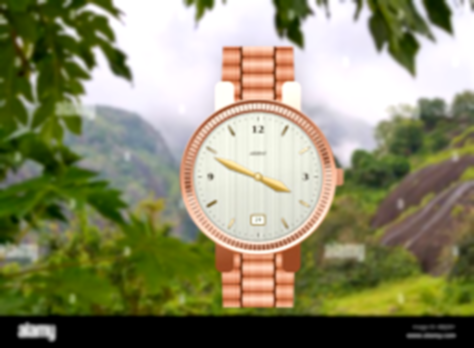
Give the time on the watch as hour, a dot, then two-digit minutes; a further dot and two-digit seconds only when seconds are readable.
3.49
